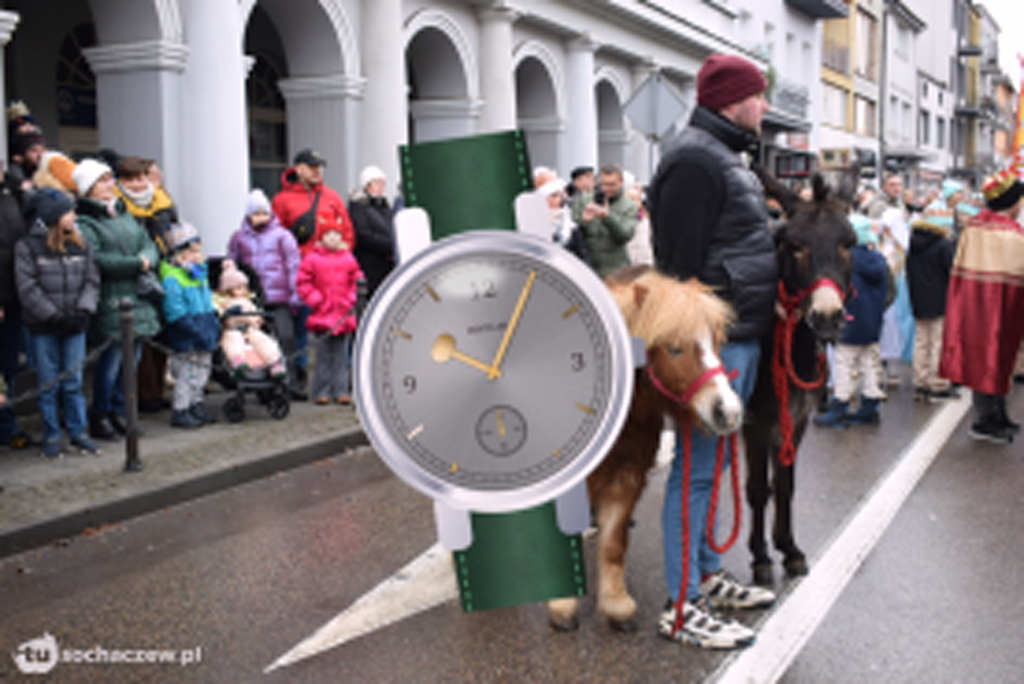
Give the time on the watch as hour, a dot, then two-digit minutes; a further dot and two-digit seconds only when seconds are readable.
10.05
